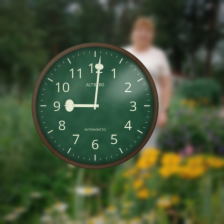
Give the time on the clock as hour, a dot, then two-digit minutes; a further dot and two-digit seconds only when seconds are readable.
9.01
